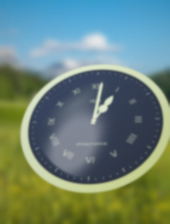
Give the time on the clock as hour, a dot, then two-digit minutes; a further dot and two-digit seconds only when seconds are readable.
1.01
